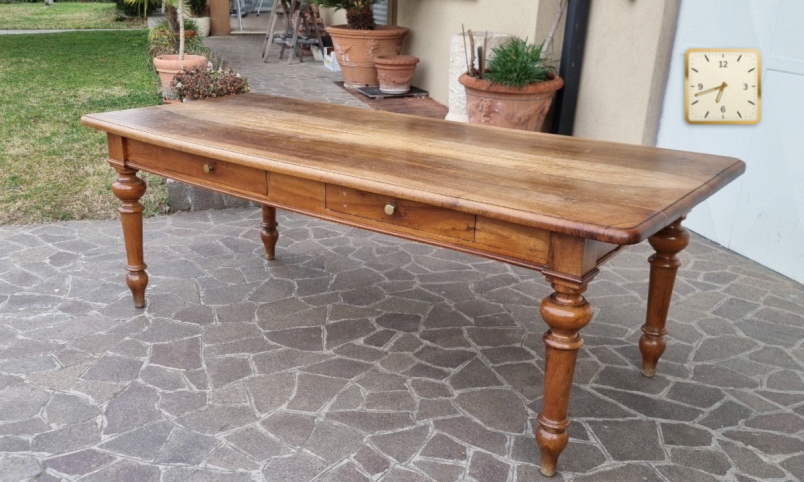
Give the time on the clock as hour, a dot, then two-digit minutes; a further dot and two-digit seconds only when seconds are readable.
6.42
